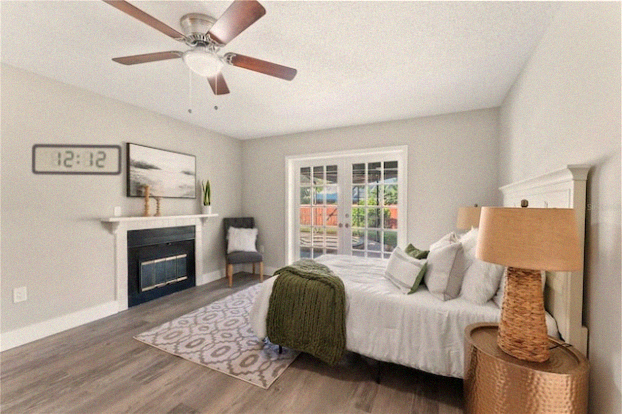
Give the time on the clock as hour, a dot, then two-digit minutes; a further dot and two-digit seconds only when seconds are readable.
12.12
